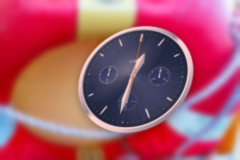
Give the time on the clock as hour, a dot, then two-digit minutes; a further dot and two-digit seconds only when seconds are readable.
12.31
